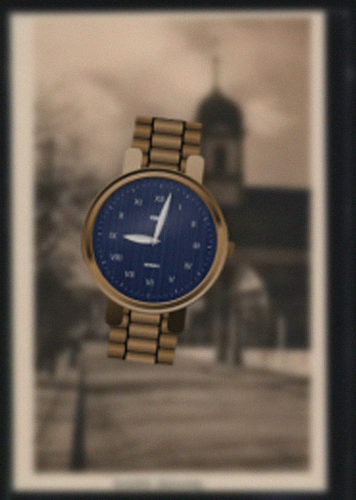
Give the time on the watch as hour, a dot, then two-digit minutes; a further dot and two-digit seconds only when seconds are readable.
9.02
